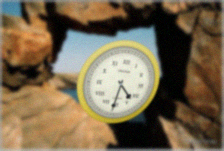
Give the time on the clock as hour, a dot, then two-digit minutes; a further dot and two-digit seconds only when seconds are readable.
4.31
